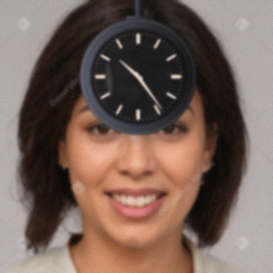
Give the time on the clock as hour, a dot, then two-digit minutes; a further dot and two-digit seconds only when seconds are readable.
10.24
